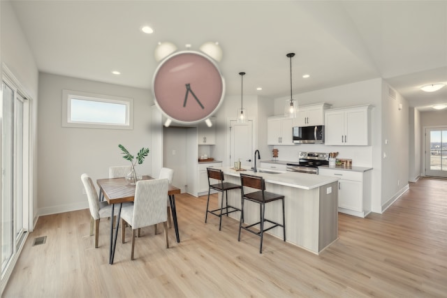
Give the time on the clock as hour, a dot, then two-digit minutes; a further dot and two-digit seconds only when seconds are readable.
6.24
